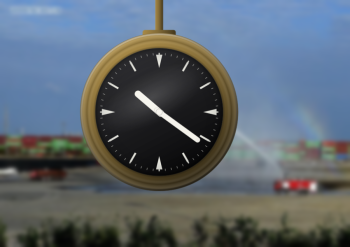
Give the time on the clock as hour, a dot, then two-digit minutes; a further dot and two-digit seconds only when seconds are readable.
10.21
